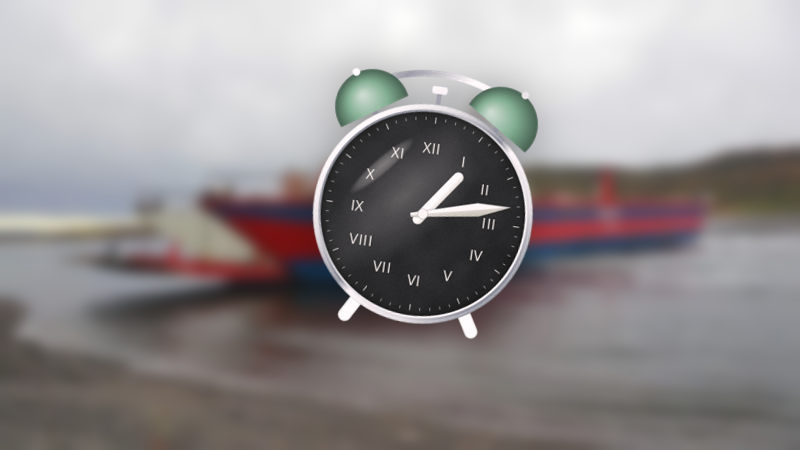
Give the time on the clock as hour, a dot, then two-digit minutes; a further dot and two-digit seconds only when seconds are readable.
1.13
